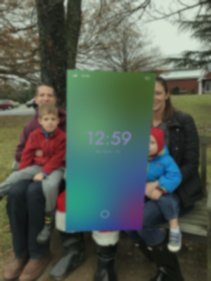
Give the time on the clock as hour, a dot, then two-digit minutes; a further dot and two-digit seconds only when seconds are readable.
12.59
